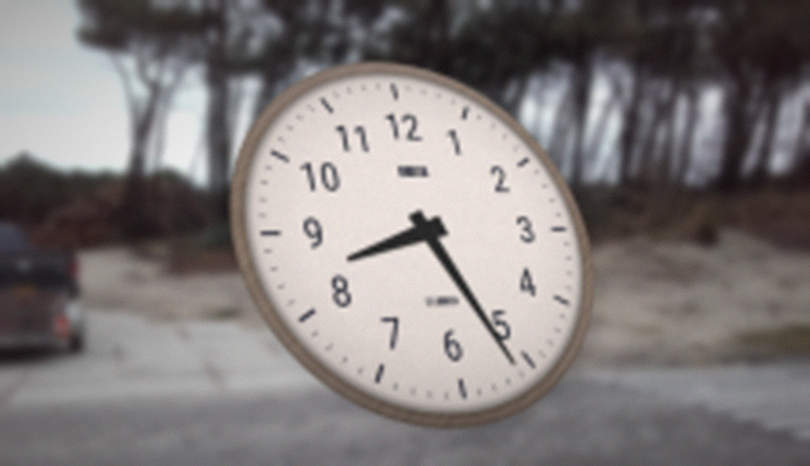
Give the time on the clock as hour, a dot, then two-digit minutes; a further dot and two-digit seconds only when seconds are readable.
8.26
